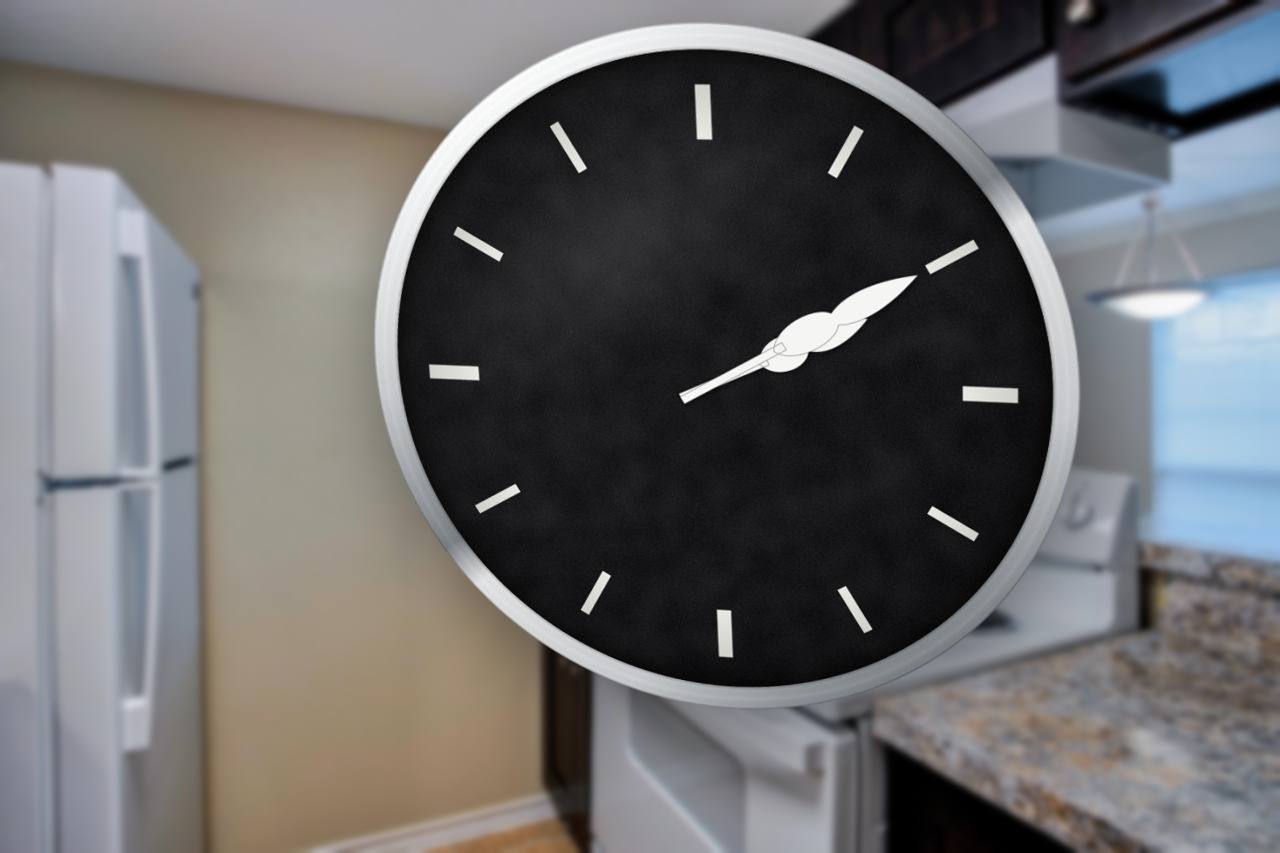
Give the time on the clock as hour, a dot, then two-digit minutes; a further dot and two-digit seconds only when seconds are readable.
2.10
